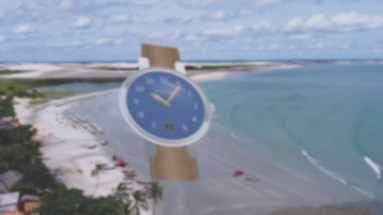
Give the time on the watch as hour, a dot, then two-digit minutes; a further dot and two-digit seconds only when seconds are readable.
10.06
